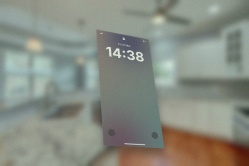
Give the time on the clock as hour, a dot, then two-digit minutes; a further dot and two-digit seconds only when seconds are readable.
14.38
